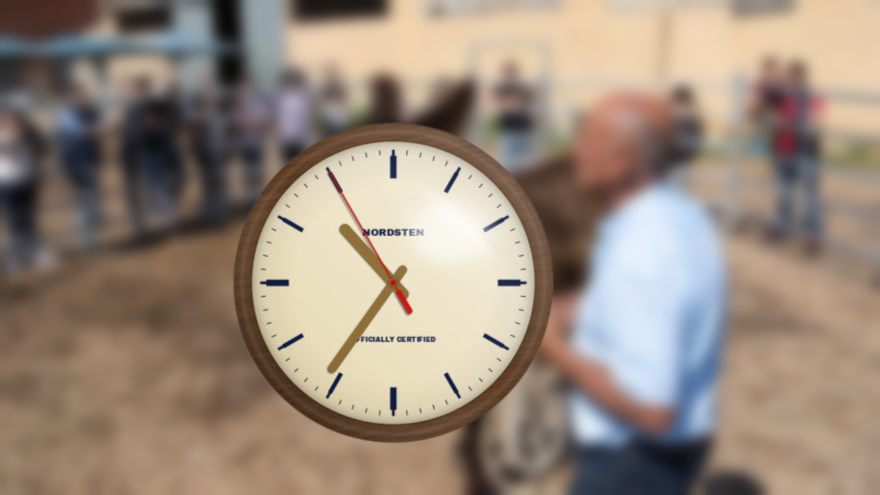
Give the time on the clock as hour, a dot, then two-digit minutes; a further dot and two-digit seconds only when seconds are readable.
10.35.55
